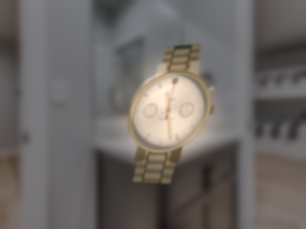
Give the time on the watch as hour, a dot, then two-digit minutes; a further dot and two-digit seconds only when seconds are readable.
11.27
